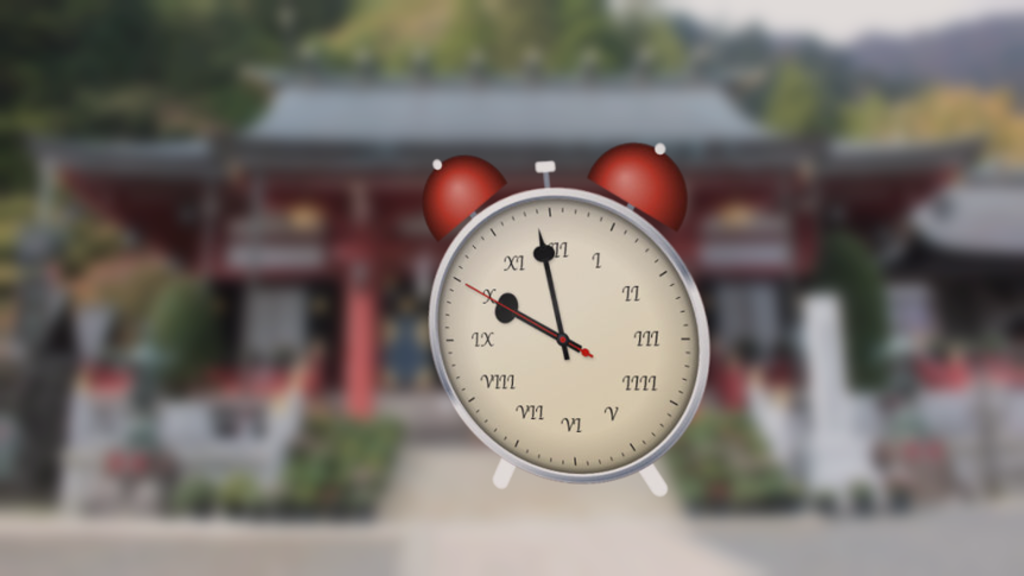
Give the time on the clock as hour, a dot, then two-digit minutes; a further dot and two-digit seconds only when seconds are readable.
9.58.50
